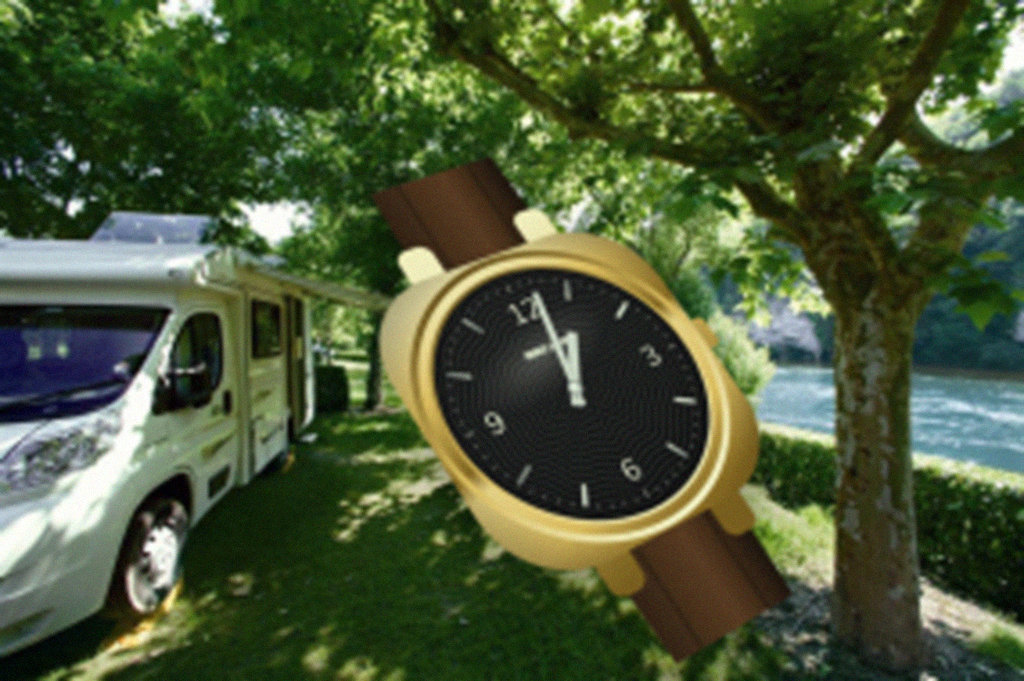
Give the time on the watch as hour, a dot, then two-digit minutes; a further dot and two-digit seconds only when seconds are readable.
1.02
